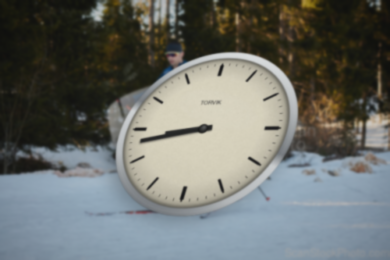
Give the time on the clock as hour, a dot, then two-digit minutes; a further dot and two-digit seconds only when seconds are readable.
8.43
